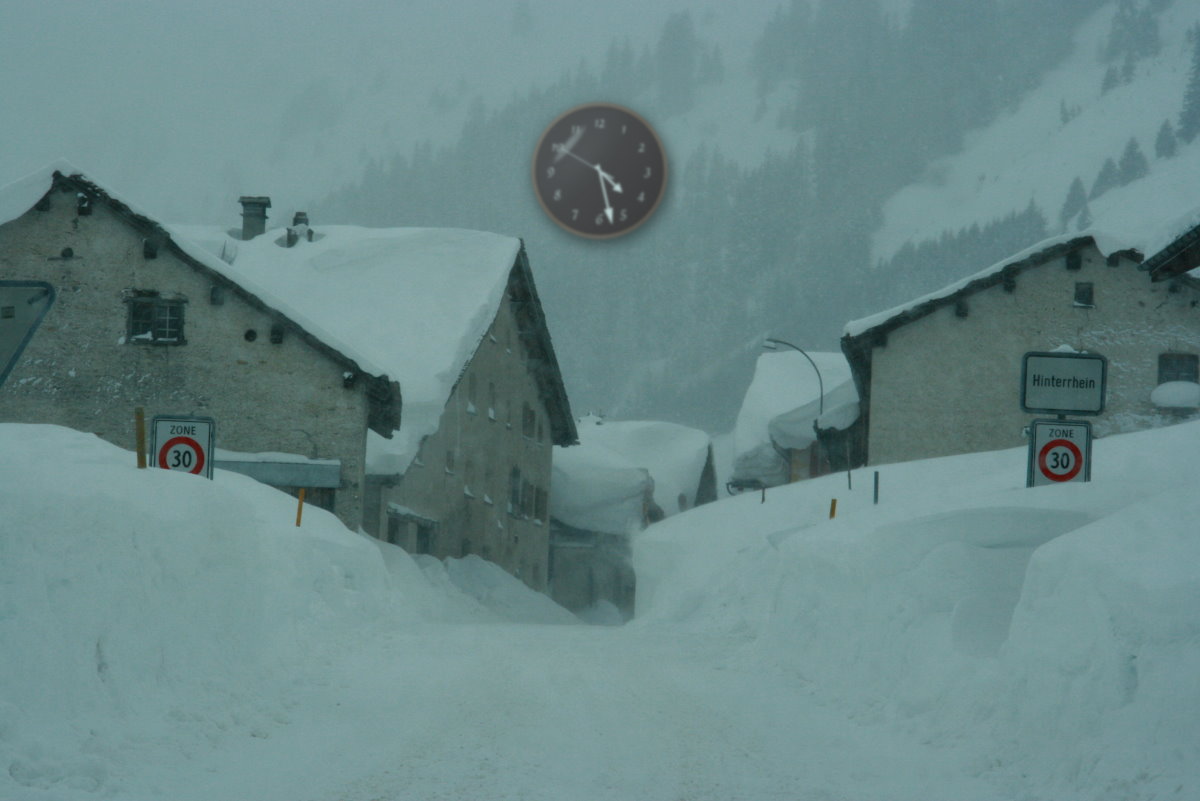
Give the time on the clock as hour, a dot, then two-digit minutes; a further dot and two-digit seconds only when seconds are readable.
4.27.50
